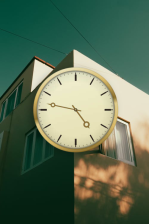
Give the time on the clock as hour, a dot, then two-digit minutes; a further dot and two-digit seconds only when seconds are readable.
4.47
